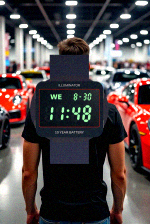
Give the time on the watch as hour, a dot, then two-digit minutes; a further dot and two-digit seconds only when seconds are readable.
11.48
